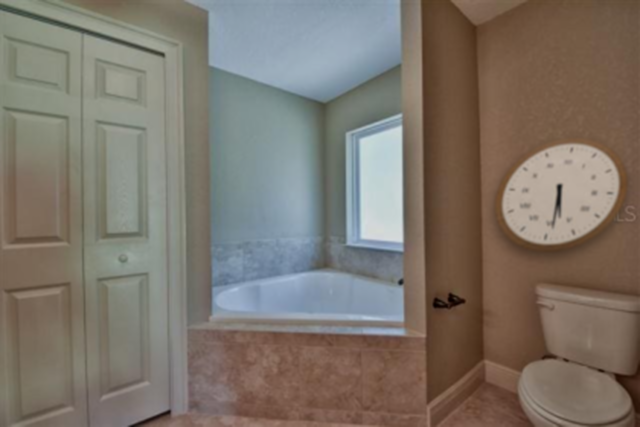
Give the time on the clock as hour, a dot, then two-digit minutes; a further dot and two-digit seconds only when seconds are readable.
5.29
